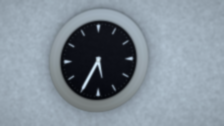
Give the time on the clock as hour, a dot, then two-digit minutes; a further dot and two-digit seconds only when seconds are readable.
5.35
